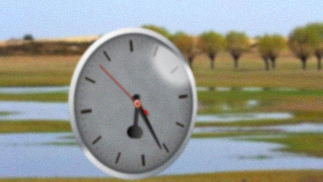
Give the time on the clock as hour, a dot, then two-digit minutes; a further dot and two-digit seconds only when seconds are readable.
6.25.53
